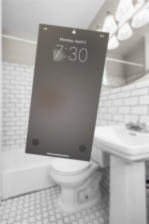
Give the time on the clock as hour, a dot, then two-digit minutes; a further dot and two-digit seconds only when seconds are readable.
7.30
